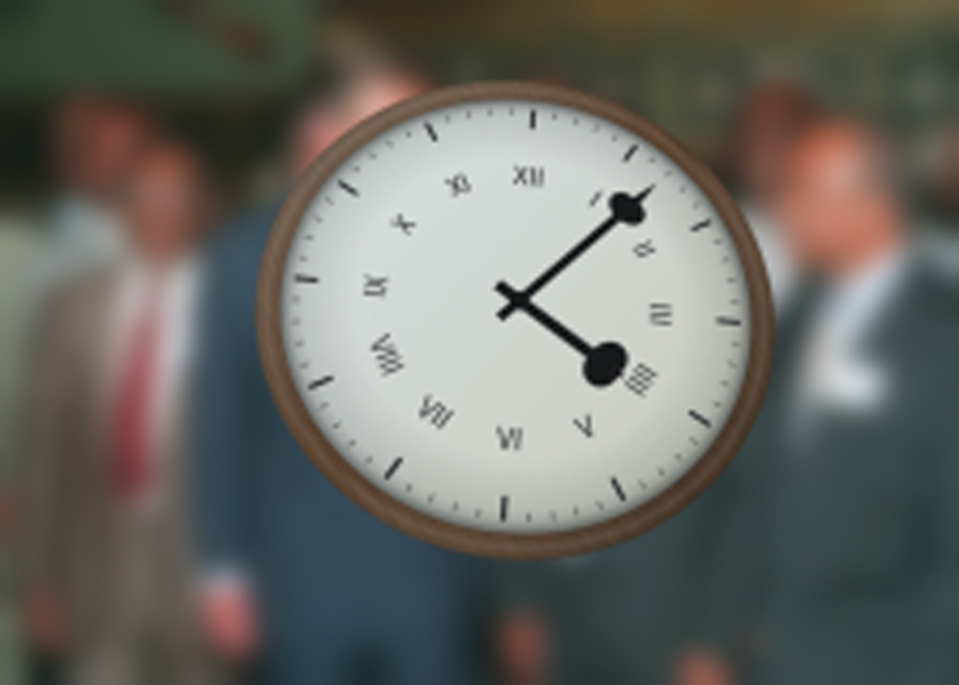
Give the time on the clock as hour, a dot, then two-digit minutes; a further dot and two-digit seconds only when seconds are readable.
4.07
